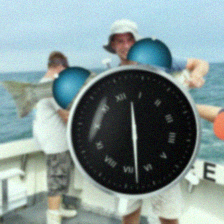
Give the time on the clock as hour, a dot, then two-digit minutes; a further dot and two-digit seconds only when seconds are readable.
12.33
